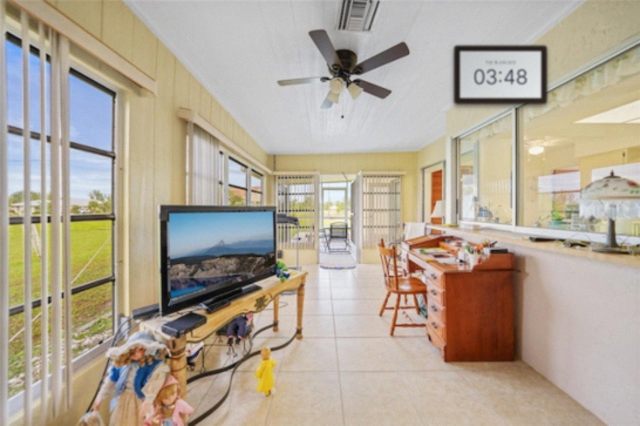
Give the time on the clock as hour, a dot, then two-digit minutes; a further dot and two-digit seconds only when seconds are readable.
3.48
